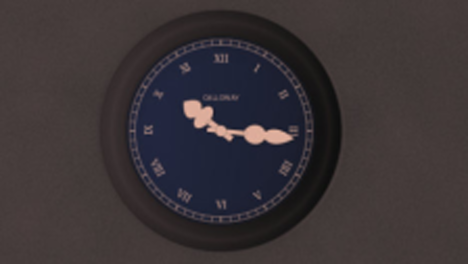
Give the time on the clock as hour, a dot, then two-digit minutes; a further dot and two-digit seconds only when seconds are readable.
10.16
